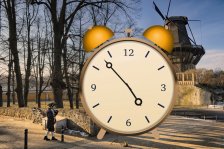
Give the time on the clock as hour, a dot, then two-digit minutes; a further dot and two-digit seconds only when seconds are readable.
4.53
